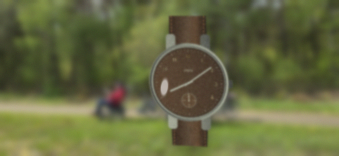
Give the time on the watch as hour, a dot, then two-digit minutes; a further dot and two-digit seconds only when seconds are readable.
8.09
